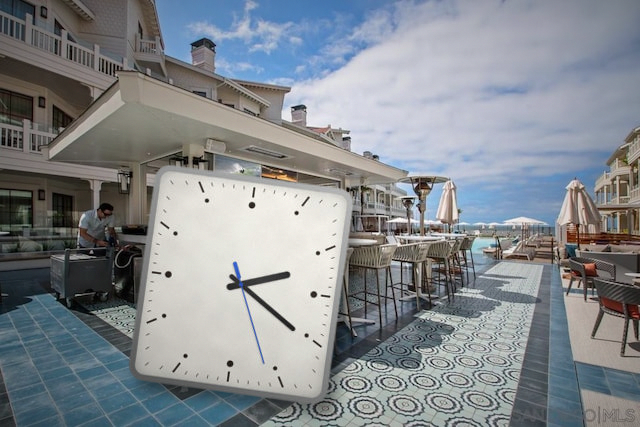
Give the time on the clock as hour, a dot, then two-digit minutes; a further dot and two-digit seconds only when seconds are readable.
2.20.26
